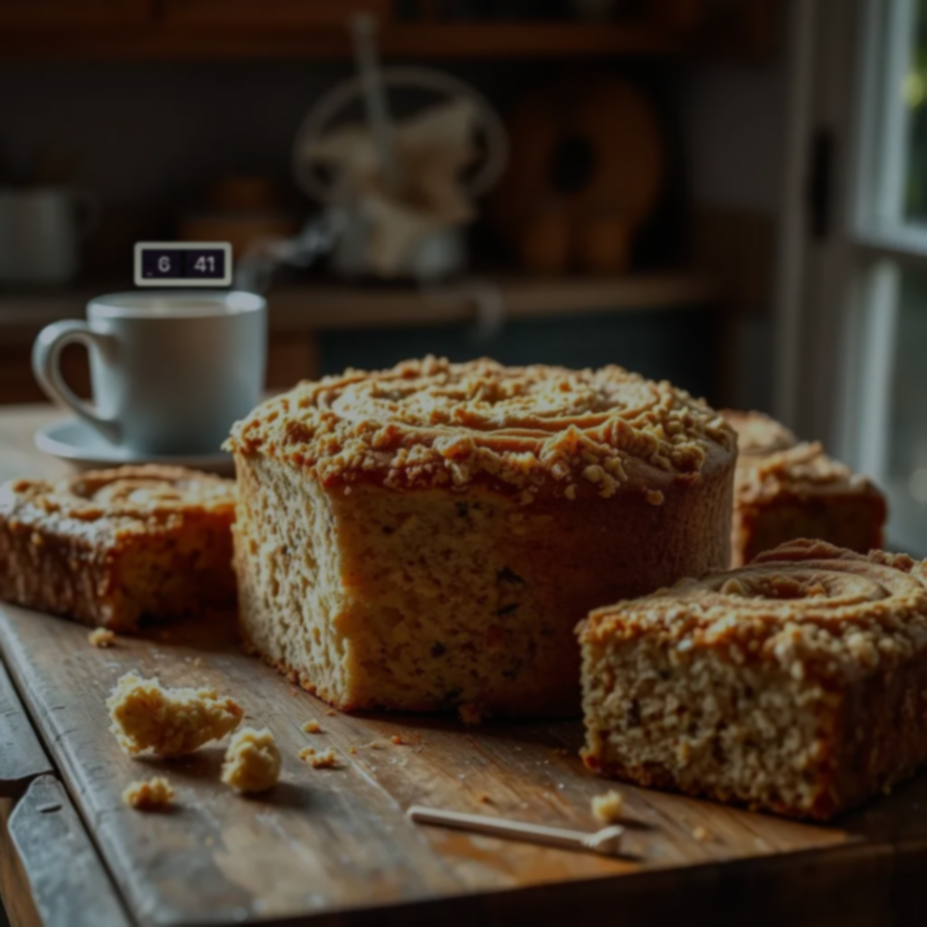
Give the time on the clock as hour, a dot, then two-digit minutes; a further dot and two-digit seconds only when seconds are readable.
6.41
